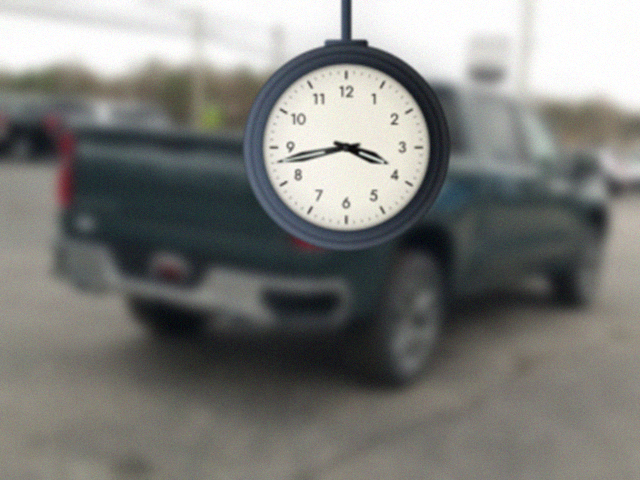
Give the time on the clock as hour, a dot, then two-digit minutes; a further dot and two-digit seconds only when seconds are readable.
3.43
